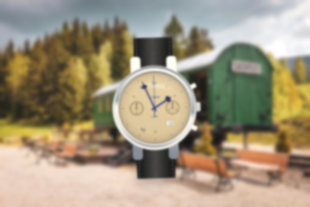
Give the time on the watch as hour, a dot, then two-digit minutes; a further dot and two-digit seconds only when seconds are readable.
1.56
